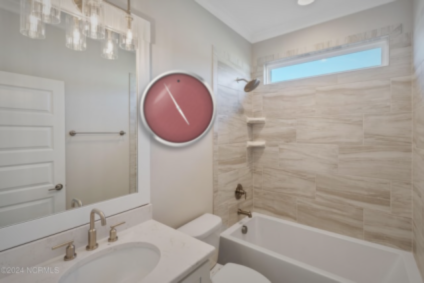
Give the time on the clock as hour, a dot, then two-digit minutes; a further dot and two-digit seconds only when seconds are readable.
4.55
